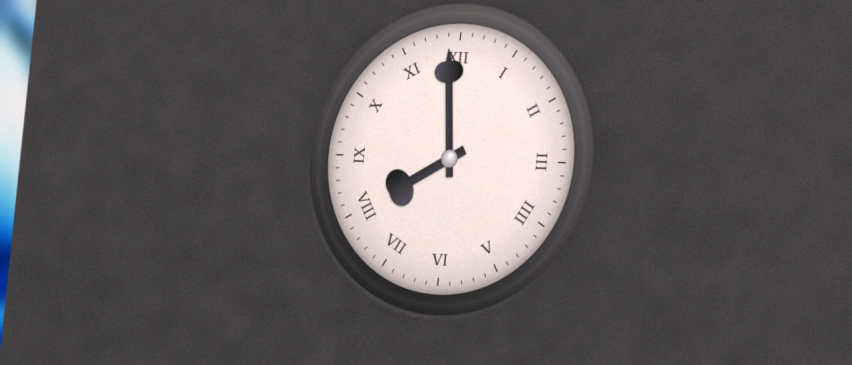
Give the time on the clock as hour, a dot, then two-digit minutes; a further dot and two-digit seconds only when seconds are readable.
7.59
